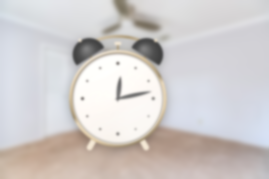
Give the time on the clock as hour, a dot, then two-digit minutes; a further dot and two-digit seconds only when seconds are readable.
12.13
